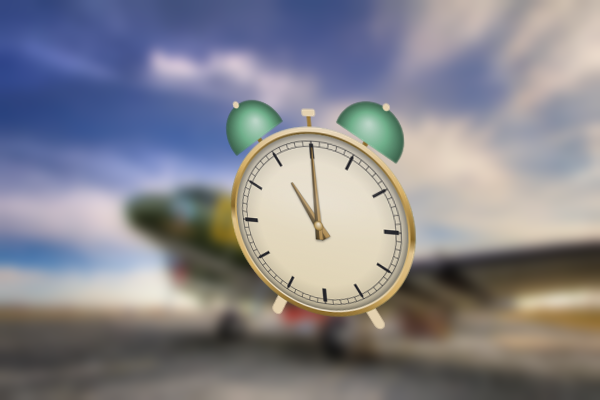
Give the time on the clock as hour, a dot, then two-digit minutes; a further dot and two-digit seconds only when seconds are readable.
11.00
